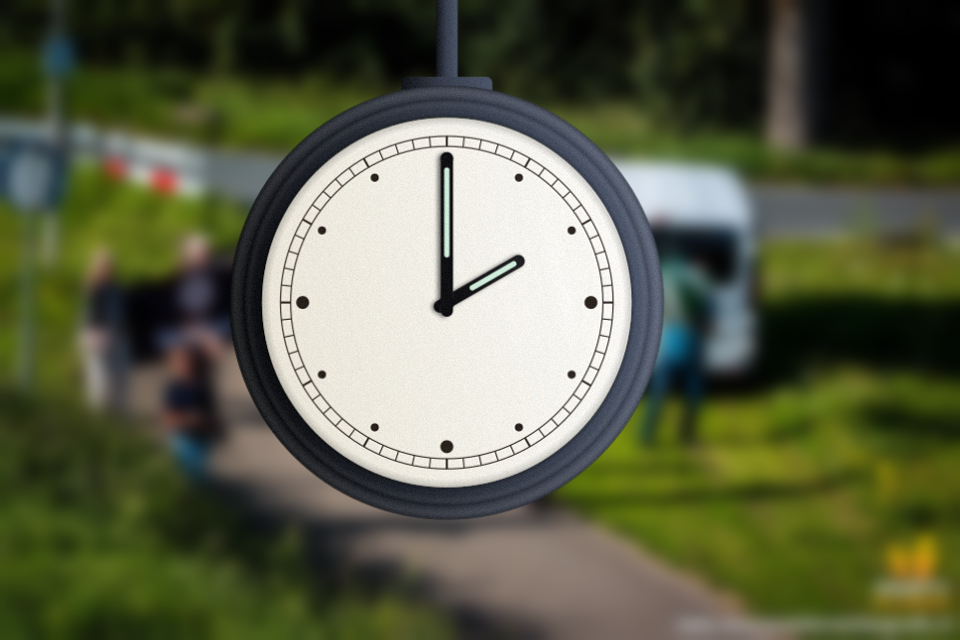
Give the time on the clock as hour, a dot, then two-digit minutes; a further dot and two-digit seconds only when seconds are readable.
2.00
